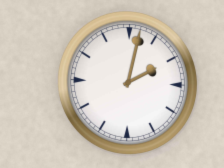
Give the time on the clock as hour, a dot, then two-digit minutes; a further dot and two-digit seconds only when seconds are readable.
2.02
